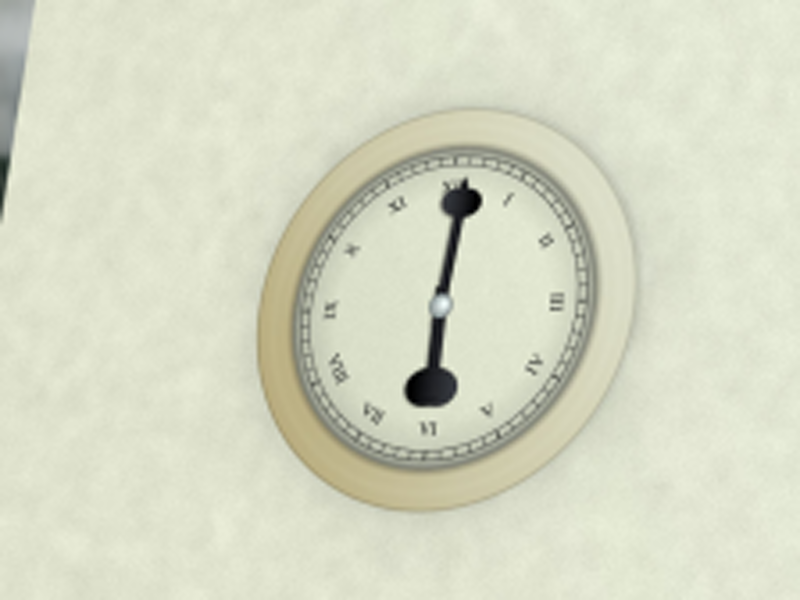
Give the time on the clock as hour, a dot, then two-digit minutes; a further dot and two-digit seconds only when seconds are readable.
6.01
